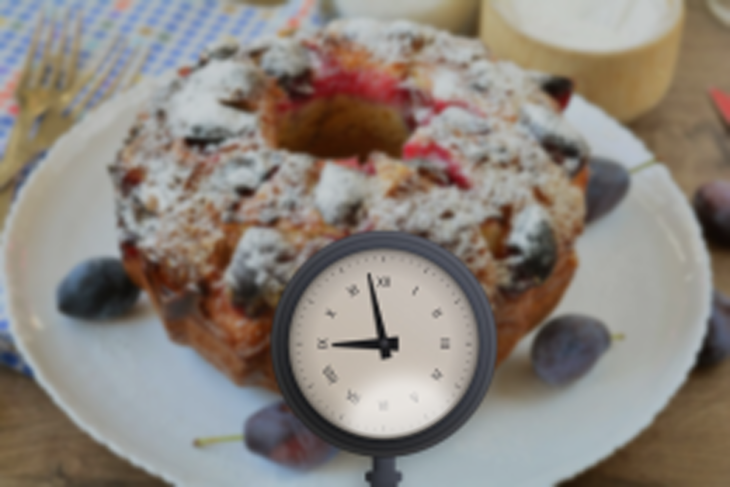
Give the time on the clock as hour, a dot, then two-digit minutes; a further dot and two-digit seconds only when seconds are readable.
8.58
